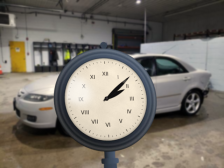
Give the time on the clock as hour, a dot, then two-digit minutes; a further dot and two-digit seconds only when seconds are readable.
2.08
